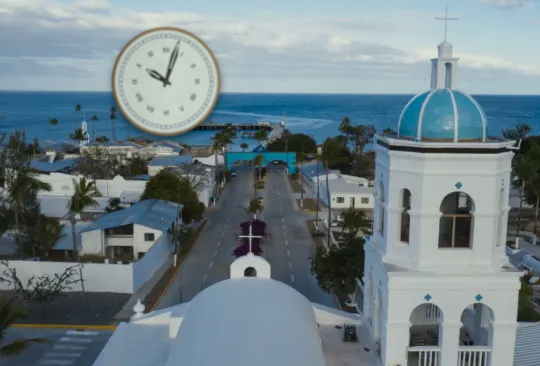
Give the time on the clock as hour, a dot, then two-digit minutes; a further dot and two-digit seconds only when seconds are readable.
10.03
